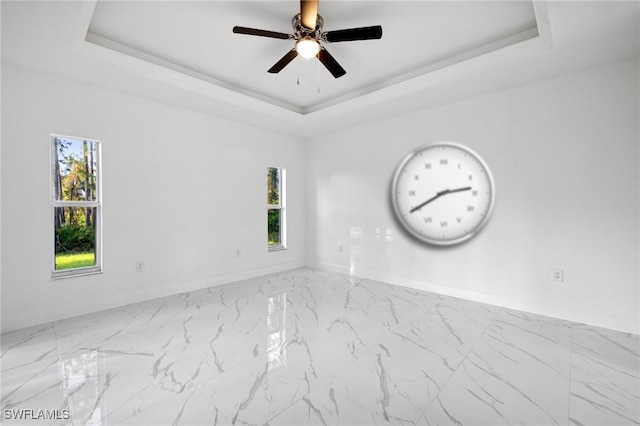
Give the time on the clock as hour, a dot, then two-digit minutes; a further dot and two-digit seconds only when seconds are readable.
2.40
